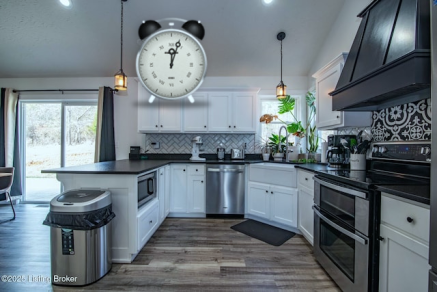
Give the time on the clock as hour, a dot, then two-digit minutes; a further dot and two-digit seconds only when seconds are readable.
12.03
